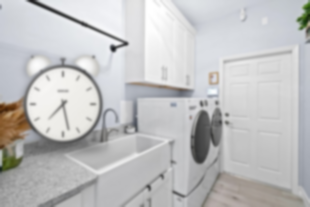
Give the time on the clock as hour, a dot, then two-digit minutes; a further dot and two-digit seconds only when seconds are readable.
7.28
